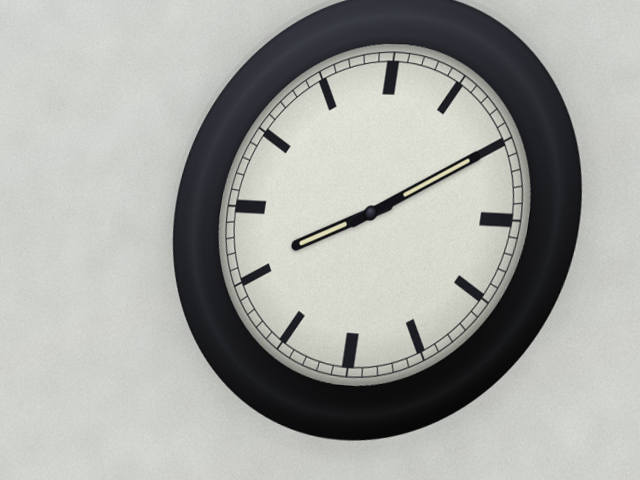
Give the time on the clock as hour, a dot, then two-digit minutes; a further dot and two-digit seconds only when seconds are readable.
8.10
